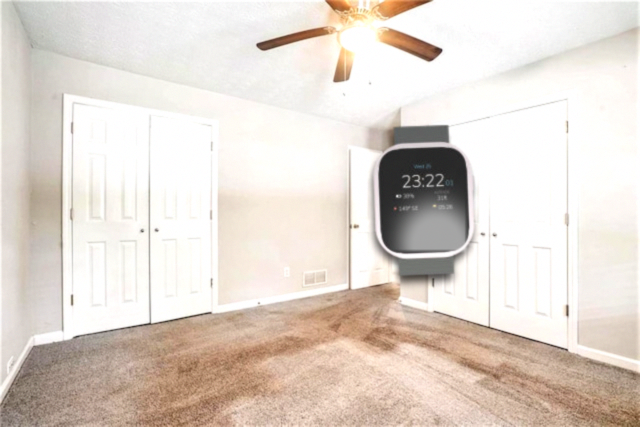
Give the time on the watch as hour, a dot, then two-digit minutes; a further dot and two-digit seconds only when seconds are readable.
23.22
